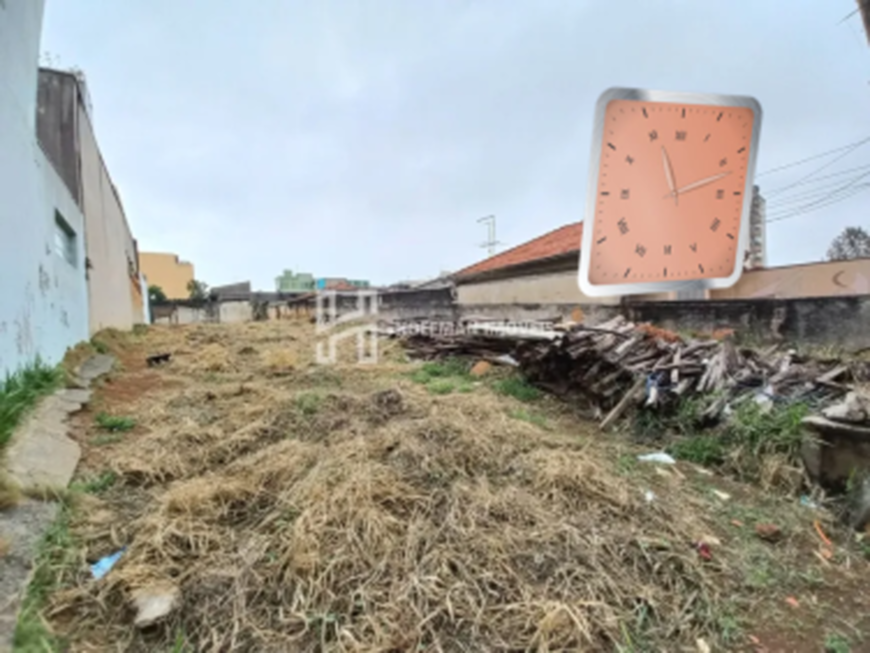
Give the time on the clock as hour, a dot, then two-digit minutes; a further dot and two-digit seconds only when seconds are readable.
11.12
